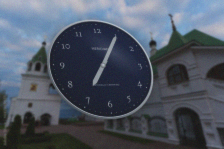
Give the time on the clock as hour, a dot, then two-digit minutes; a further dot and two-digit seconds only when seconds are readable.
7.05
